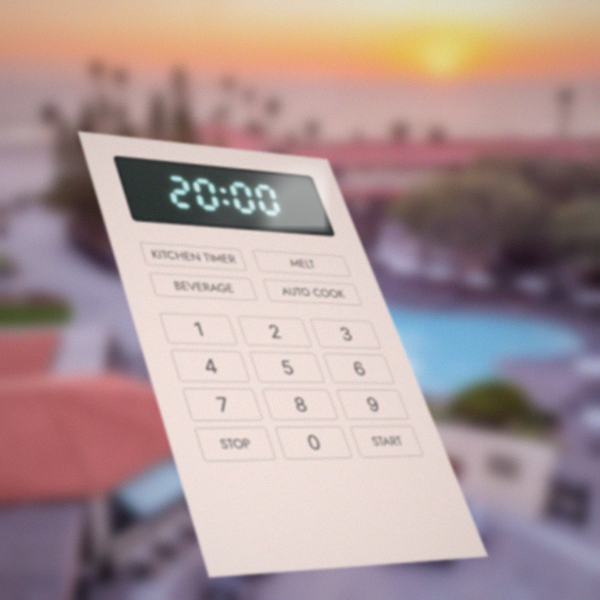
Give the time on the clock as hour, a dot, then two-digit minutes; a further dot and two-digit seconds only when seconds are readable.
20.00
